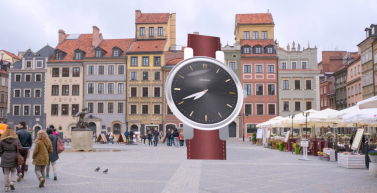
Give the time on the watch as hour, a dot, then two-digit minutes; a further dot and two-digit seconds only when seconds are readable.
7.41
